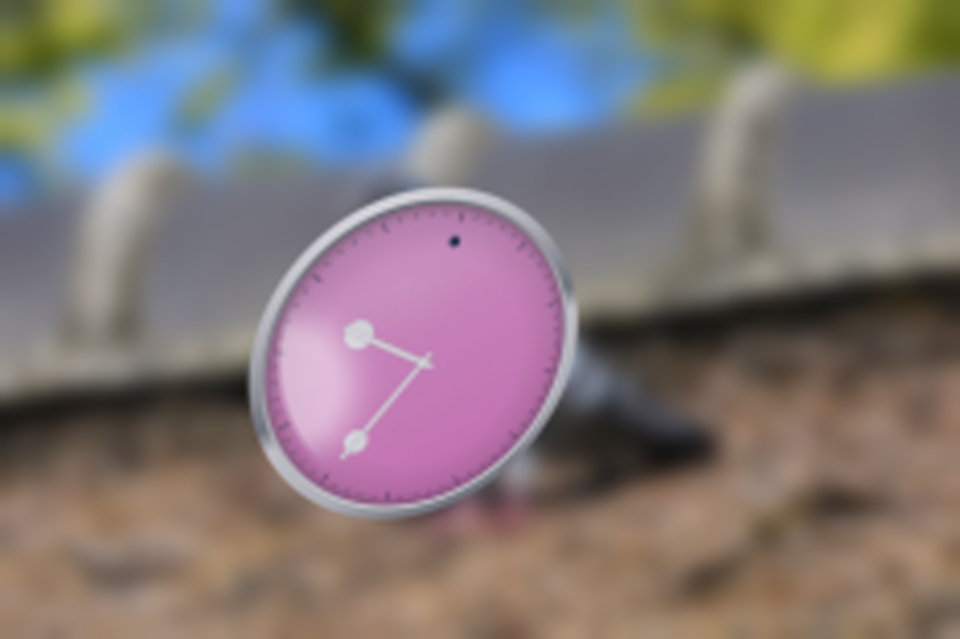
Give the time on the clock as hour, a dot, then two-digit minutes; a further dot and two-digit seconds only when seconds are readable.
9.35
